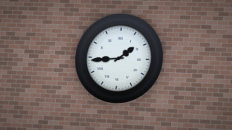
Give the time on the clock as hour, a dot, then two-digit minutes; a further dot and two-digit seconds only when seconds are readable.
1.44
